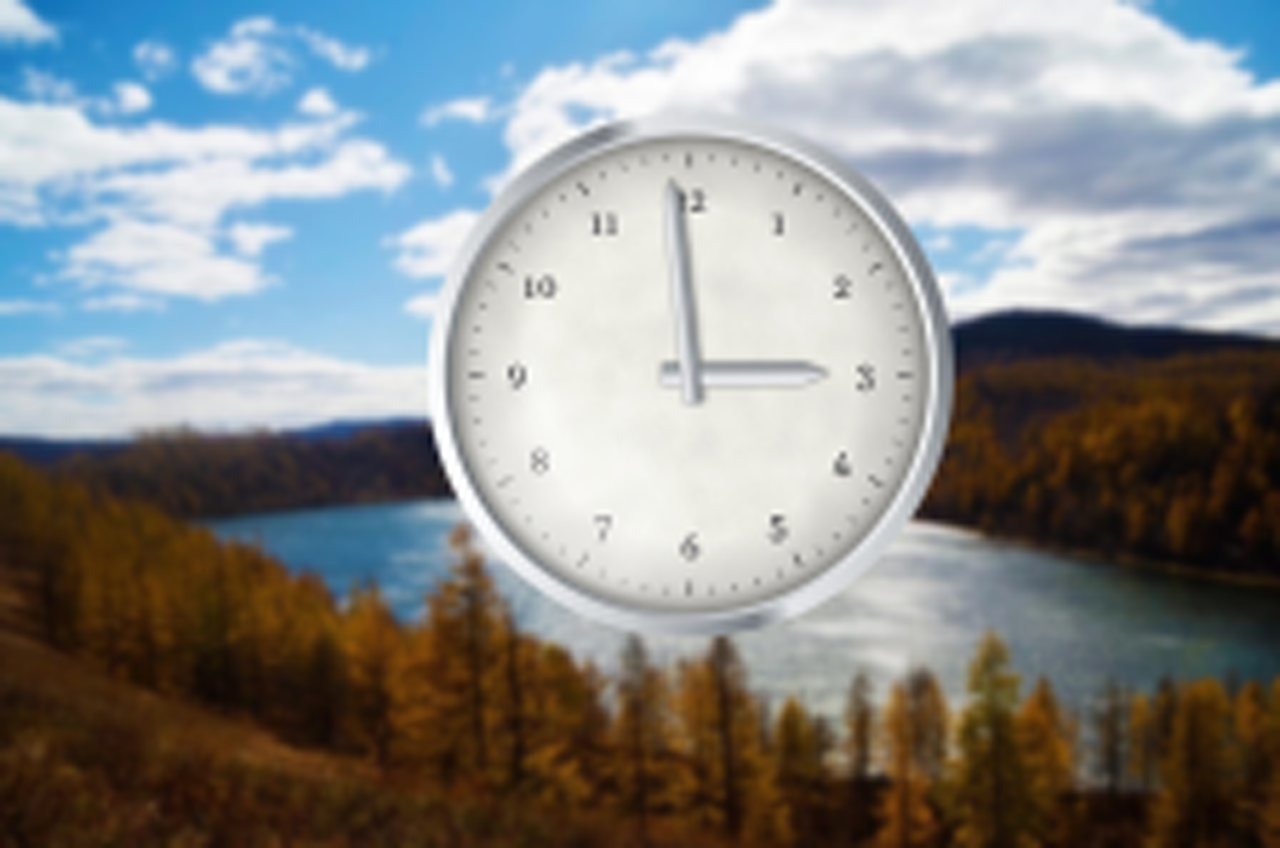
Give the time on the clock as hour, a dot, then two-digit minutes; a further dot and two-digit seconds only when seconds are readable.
2.59
